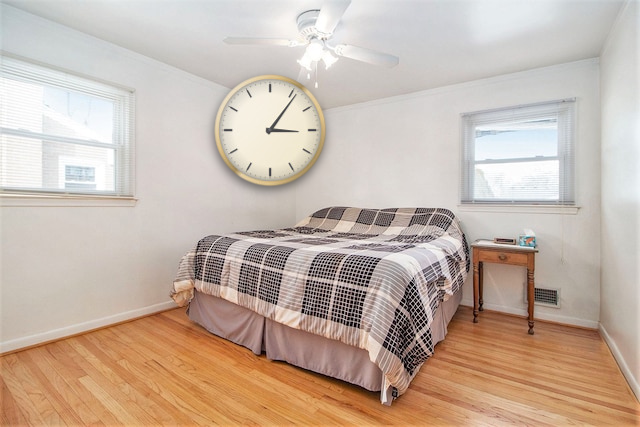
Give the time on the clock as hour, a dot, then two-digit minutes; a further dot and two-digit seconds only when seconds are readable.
3.06
